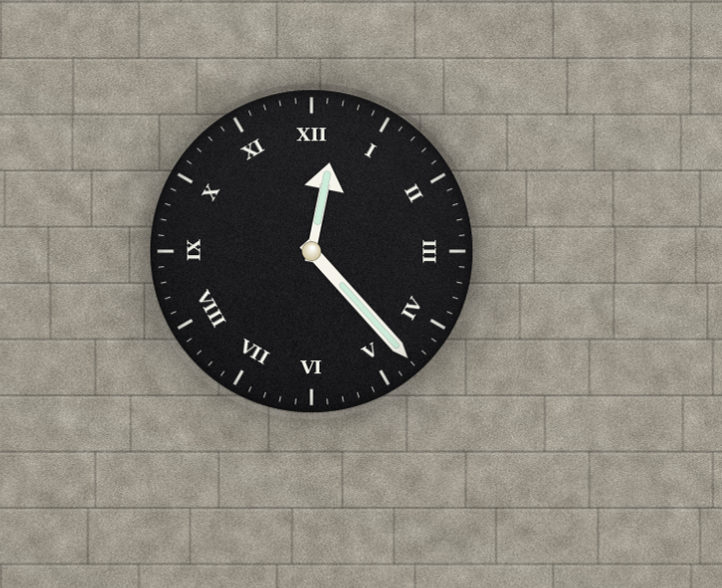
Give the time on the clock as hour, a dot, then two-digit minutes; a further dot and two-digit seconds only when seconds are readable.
12.23
